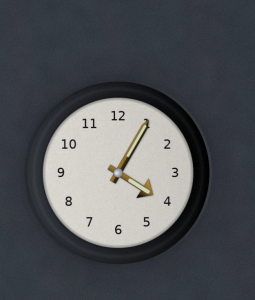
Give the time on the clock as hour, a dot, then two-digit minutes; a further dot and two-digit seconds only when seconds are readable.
4.05
